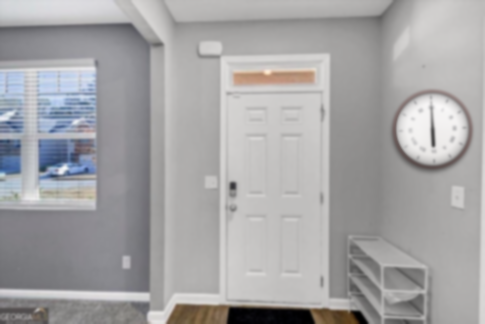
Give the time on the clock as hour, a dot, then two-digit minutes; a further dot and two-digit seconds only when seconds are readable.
6.00
